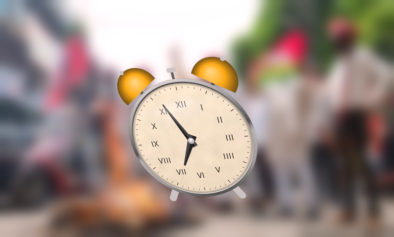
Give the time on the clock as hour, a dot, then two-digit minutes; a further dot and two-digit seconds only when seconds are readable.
6.56
